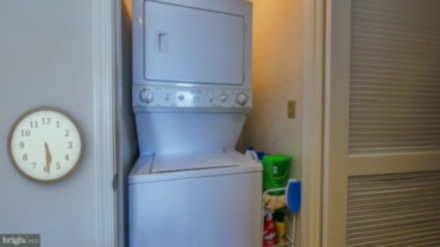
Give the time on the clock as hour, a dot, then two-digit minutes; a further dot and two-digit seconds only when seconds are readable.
5.29
